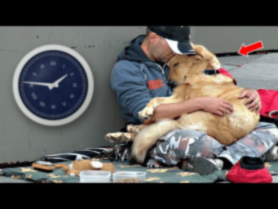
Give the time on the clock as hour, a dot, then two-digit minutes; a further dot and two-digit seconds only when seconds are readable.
1.46
